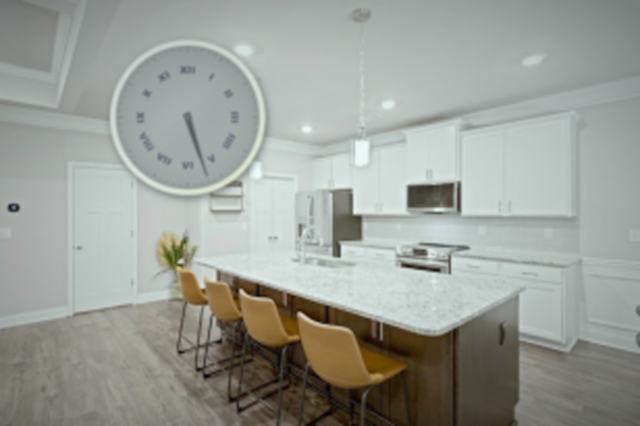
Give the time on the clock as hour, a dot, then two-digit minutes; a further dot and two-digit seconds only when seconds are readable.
5.27
